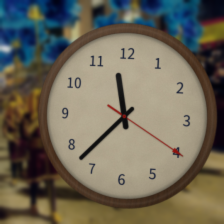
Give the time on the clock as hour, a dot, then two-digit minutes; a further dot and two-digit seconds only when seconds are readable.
11.37.20
